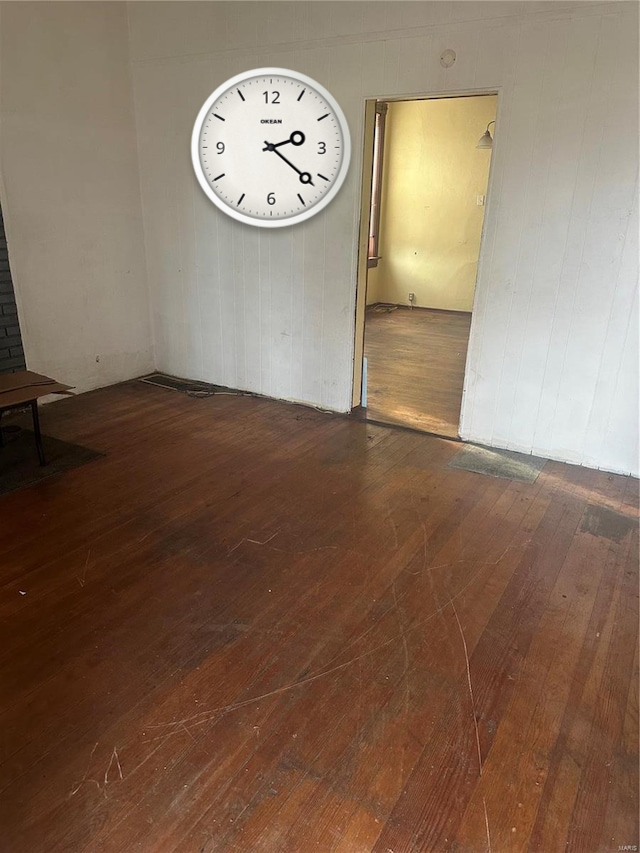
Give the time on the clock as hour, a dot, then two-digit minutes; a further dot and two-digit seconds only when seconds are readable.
2.22
